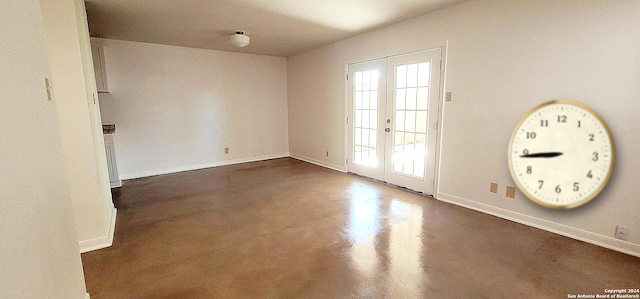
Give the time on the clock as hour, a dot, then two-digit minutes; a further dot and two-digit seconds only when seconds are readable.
8.44
